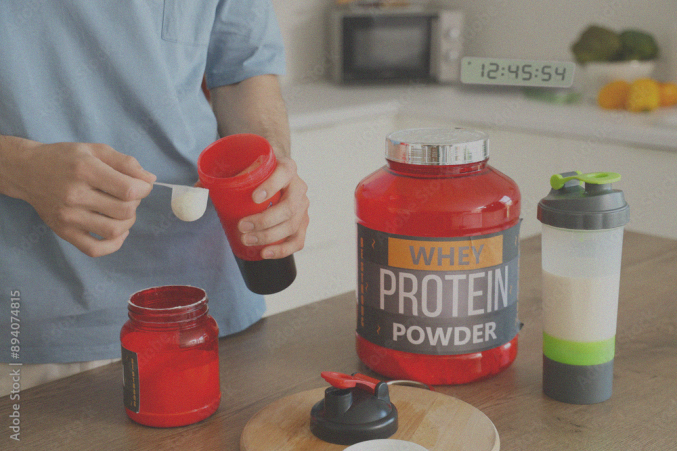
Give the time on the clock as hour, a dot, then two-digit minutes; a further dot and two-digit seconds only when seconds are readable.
12.45.54
